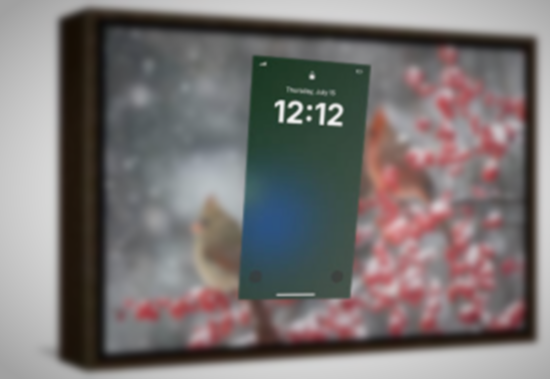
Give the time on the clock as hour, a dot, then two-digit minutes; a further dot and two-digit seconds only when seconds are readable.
12.12
